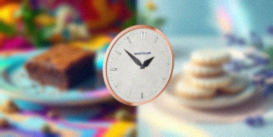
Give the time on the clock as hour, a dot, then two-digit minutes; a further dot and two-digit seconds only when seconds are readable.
1.52
